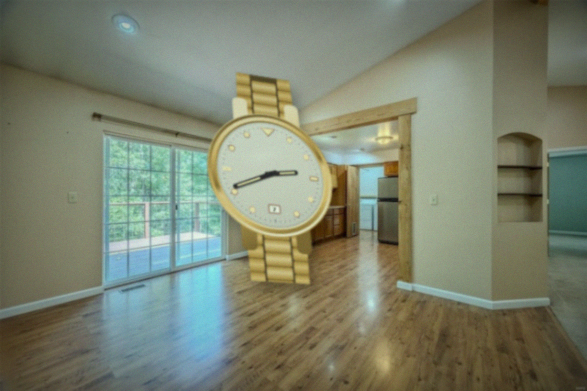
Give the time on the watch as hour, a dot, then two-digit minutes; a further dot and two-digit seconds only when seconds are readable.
2.41
